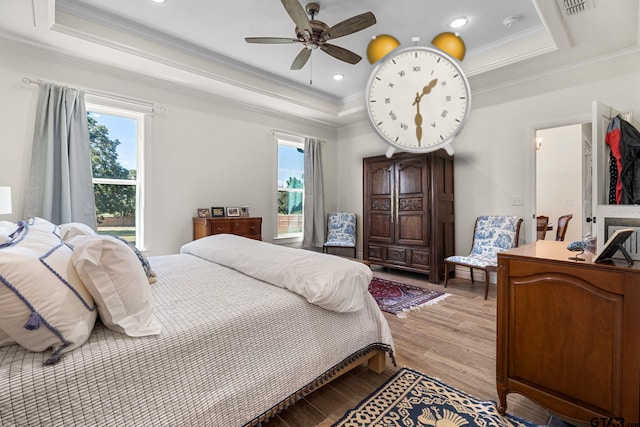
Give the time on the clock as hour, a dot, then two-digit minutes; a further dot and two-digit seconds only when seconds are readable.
1.30
